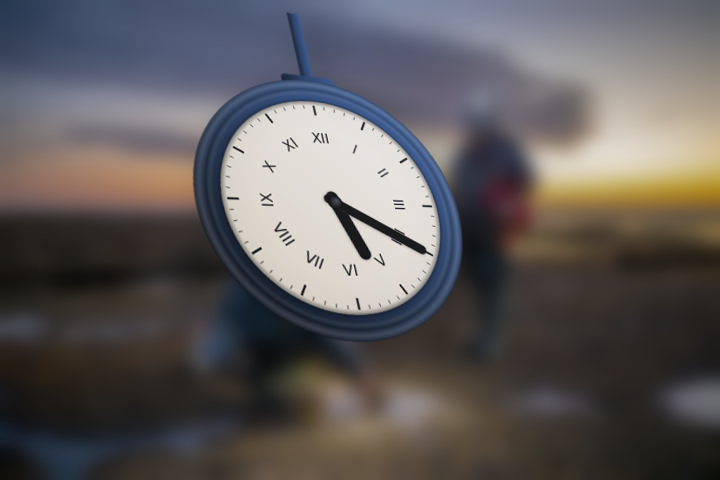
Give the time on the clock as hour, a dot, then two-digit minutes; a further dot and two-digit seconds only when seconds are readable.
5.20
